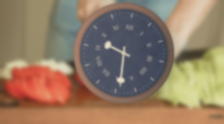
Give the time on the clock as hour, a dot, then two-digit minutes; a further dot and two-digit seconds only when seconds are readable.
9.29
